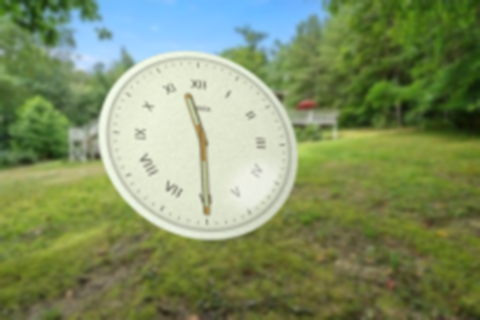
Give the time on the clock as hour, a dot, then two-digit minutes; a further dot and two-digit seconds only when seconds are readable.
11.30
